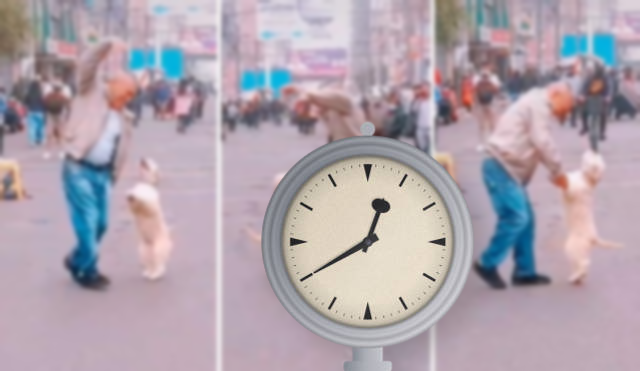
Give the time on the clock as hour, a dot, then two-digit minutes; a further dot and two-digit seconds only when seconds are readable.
12.40
